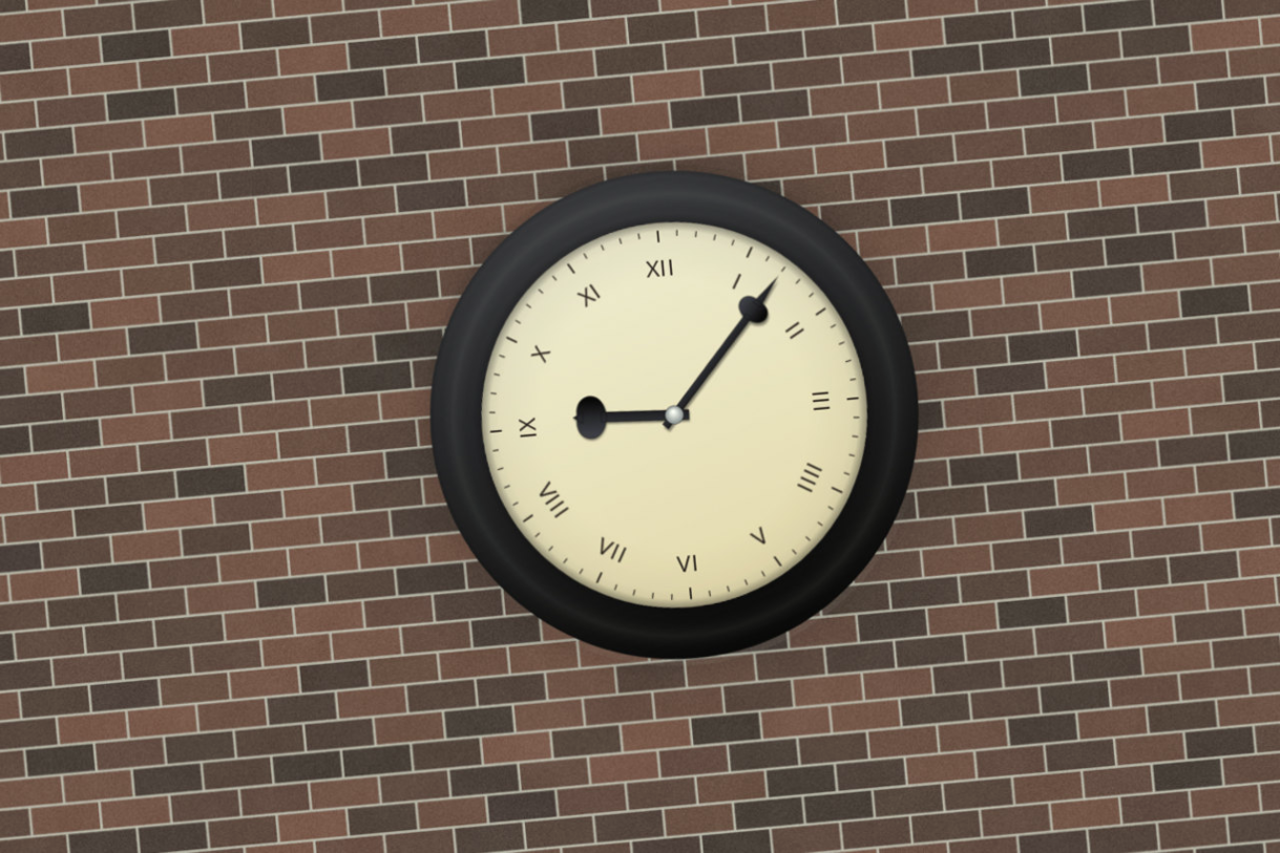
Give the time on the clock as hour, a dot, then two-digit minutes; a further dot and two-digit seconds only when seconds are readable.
9.07
